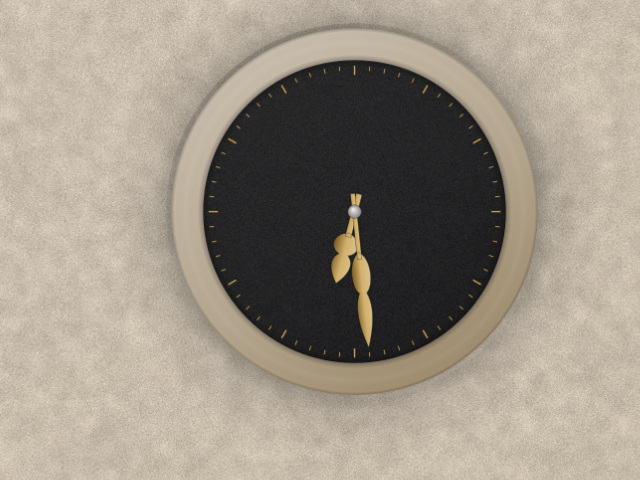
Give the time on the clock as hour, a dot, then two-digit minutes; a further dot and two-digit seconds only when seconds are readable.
6.29
